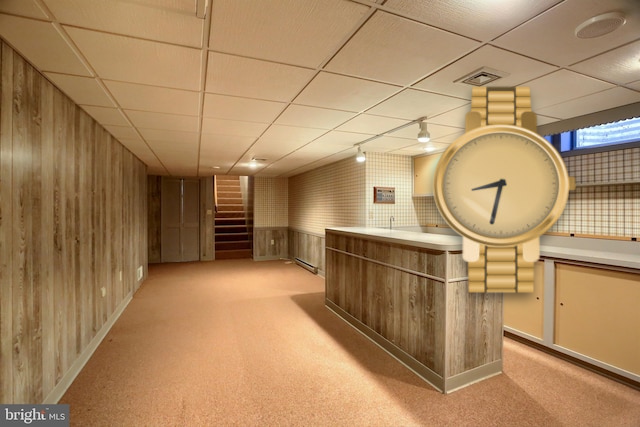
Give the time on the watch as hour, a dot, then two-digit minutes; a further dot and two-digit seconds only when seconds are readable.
8.32
